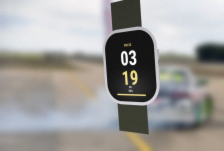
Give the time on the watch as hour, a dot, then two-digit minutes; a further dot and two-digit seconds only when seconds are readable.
3.19
